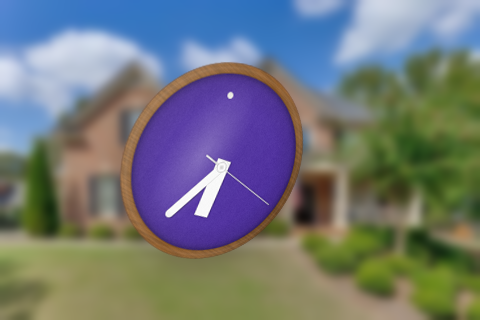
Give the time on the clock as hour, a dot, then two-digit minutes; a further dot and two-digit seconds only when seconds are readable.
6.38.21
